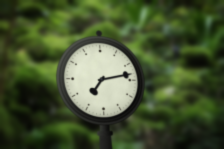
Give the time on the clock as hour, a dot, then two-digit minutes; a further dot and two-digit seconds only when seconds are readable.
7.13
